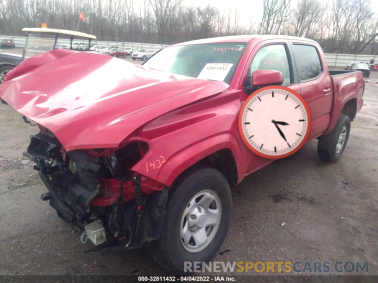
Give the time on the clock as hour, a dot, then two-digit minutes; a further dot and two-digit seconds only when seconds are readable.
3.25
